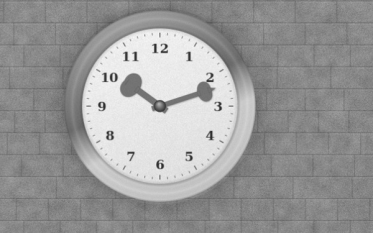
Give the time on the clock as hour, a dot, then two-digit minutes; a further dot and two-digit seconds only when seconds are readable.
10.12
